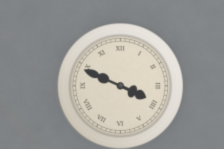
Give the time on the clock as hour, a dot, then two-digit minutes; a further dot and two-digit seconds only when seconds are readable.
3.49
